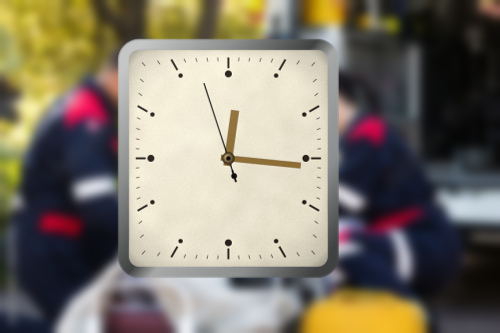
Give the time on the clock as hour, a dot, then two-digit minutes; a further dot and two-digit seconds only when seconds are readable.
12.15.57
